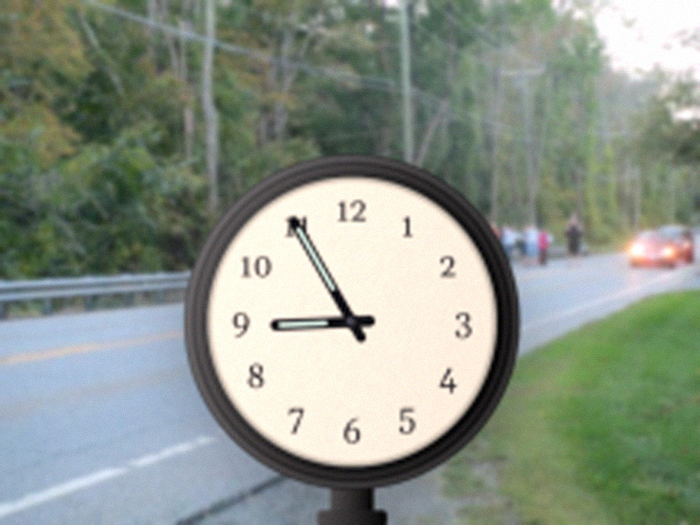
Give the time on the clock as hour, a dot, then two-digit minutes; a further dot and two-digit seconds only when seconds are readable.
8.55
